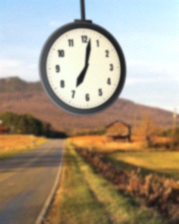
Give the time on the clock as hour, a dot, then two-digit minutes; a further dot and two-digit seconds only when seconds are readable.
7.02
